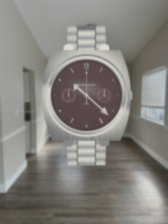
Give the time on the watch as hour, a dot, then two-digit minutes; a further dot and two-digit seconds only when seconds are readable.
10.22
